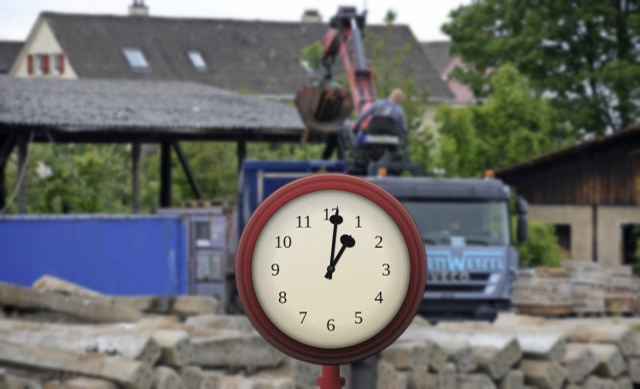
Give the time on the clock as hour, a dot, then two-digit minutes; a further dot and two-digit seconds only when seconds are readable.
1.01
